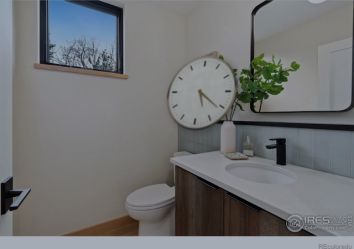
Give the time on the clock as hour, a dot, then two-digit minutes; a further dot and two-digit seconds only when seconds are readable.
5.21
